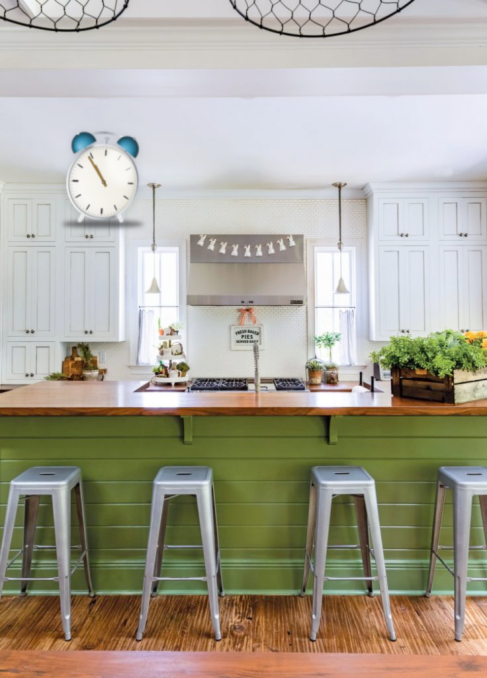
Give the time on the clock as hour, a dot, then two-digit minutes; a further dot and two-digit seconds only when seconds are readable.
10.54
